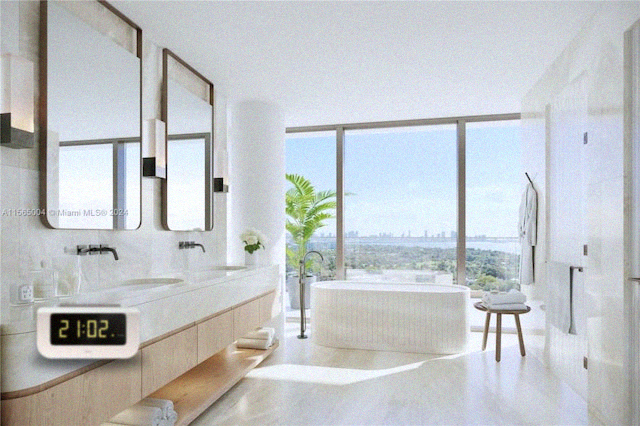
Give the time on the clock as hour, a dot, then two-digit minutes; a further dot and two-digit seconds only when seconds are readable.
21.02
